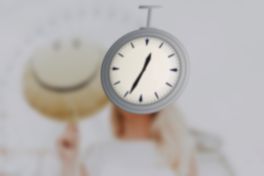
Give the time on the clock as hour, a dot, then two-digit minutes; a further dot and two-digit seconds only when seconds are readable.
12.34
